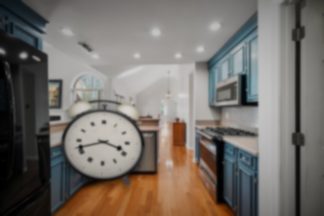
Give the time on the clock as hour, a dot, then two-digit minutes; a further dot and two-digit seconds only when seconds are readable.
3.42
